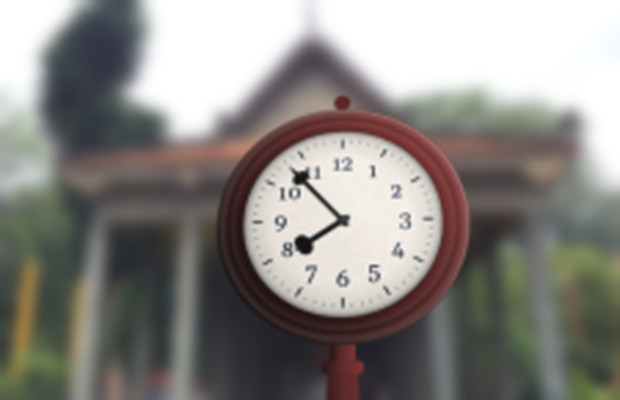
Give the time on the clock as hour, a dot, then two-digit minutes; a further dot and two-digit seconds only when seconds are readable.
7.53
